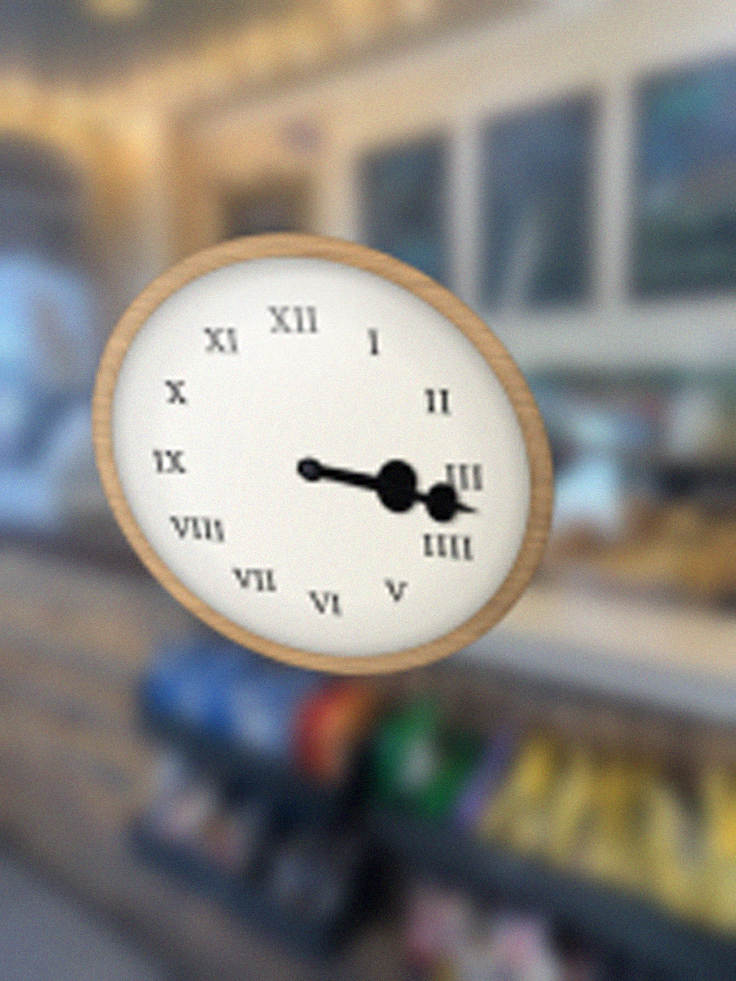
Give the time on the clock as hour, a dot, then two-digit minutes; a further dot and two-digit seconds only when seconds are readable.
3.17
